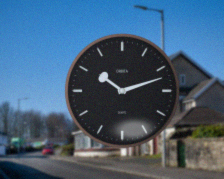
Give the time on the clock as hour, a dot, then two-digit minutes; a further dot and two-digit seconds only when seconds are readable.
10.12
